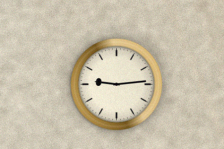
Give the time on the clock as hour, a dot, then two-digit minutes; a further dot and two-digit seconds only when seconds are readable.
9.14
